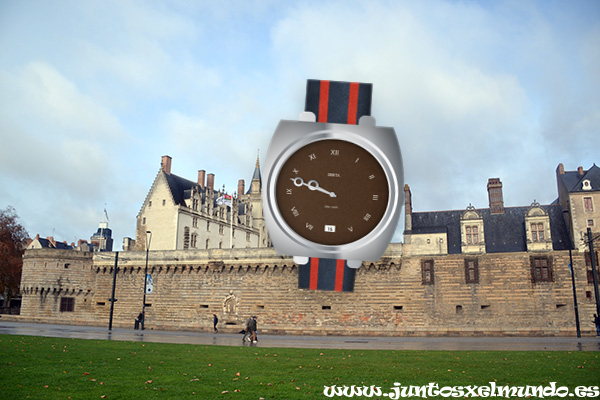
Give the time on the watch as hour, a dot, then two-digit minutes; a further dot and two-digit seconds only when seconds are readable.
9.48
